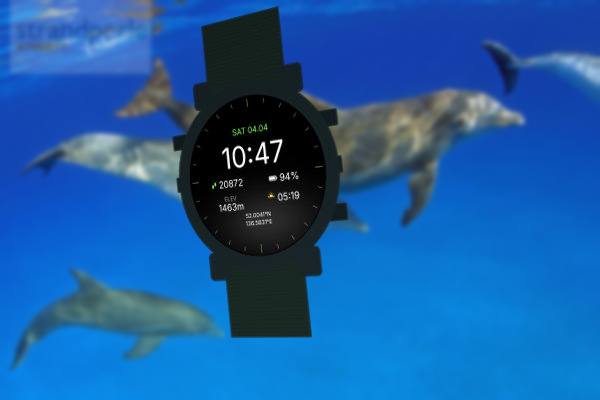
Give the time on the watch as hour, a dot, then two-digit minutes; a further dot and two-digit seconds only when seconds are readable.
10.47
